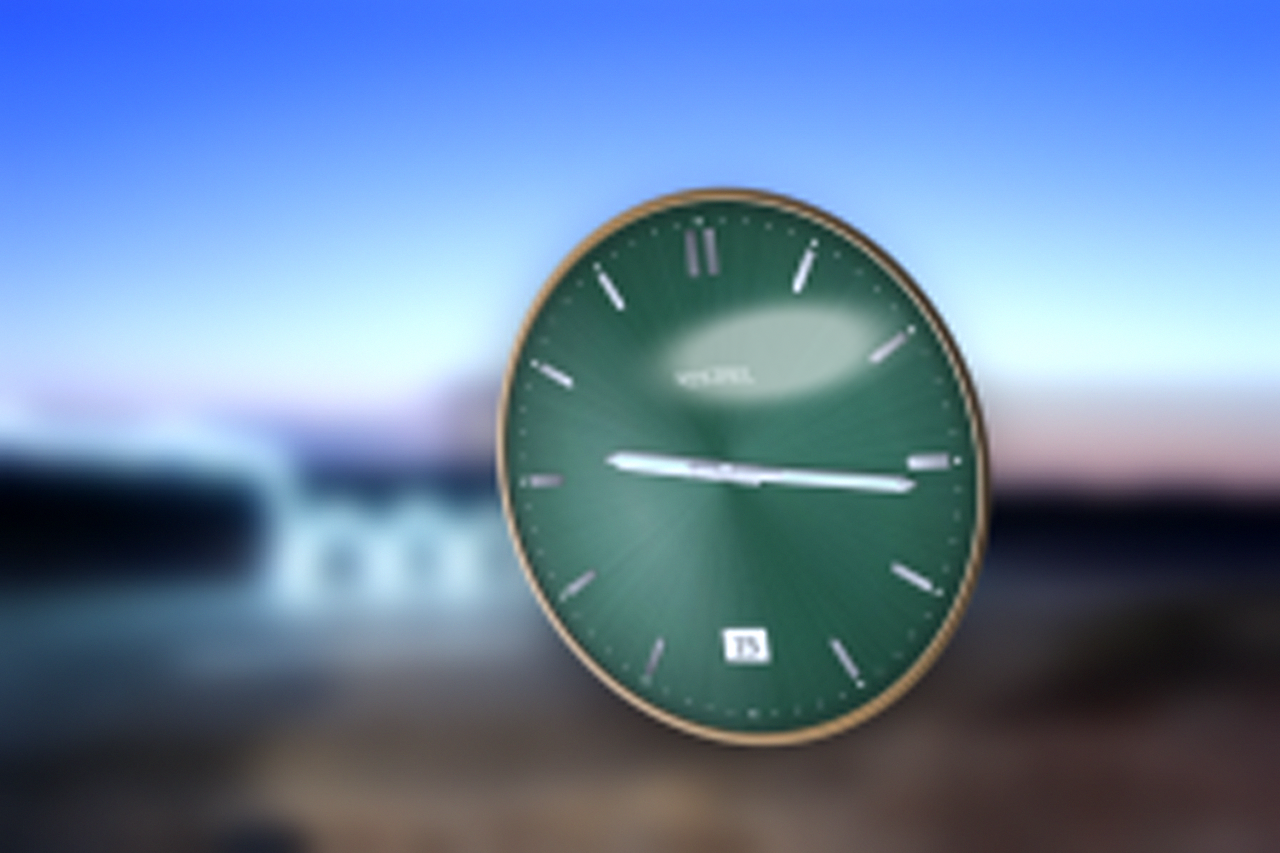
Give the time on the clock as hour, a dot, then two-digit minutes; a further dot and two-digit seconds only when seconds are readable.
9.16
